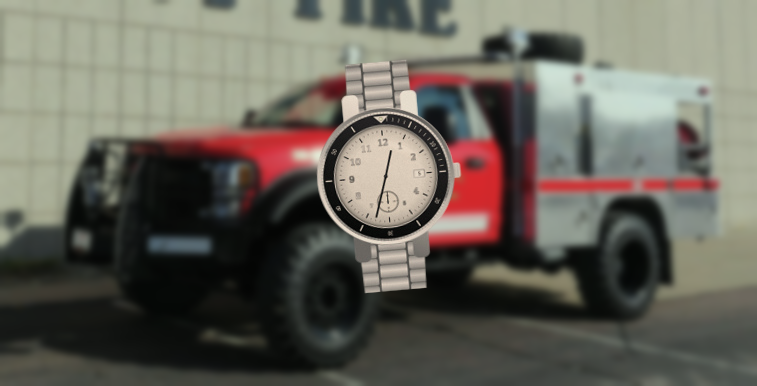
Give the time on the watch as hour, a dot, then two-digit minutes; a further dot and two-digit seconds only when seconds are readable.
12.33
